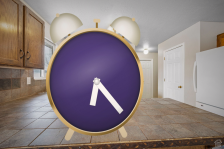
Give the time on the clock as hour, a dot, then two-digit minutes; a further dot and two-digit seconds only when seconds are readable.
6.23
